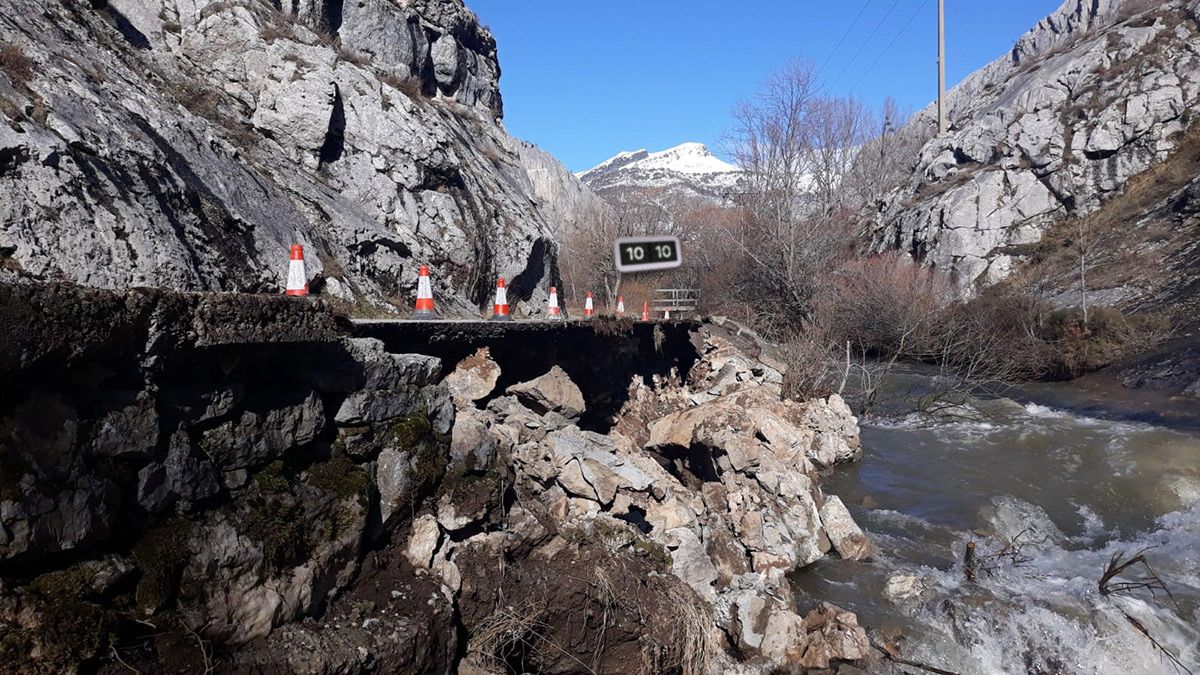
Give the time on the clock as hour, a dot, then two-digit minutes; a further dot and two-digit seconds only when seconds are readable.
10.10
